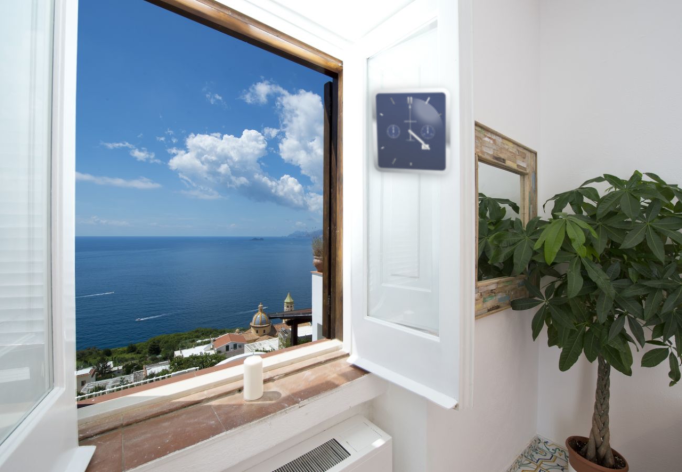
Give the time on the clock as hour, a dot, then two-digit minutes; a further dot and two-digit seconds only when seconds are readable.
4.22
